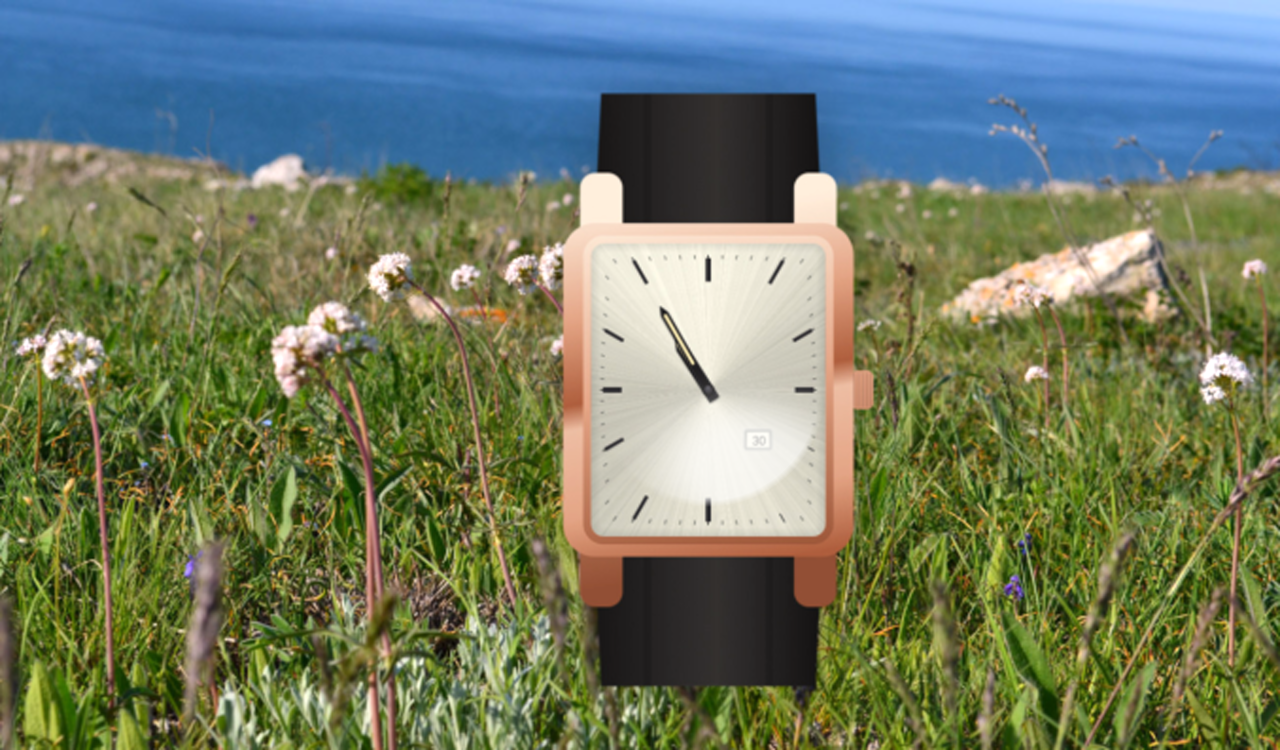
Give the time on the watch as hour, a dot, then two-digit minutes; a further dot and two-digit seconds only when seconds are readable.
10.55
